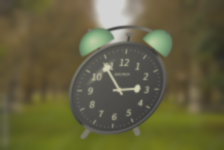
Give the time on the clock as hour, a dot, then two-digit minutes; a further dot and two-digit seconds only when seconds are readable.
2.54
